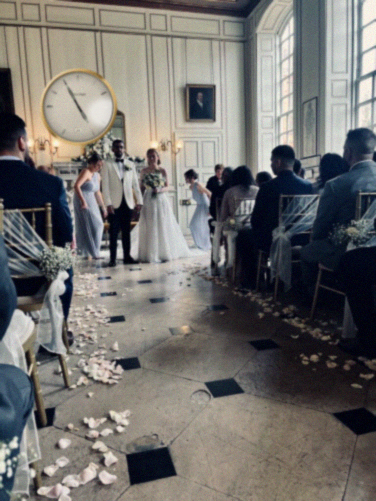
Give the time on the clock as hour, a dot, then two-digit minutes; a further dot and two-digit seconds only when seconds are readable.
4.55
